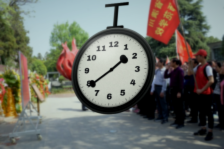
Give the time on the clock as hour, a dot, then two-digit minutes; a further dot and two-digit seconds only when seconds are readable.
1.39
